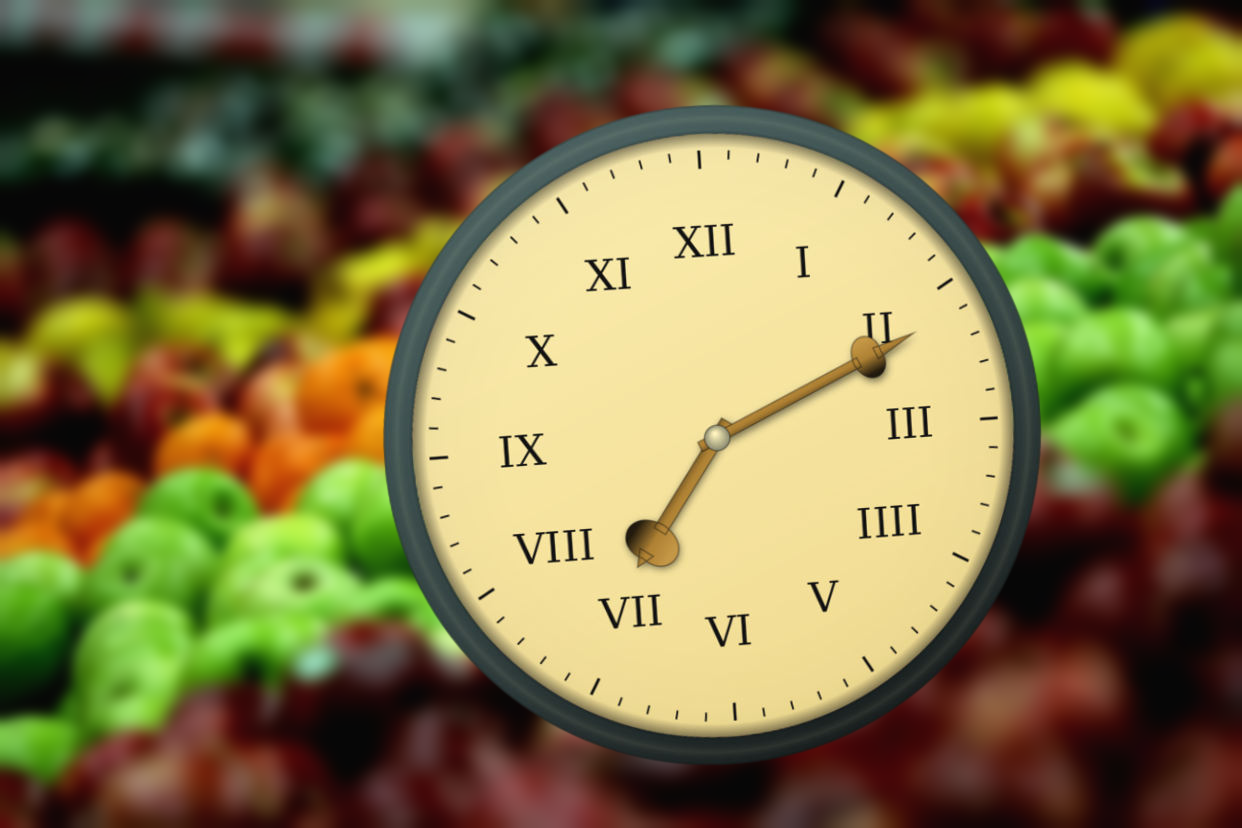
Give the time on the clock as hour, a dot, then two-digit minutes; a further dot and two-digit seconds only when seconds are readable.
7.11
